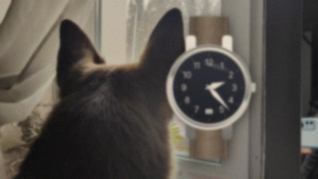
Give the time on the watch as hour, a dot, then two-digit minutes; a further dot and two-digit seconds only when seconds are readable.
2.23
